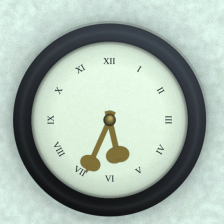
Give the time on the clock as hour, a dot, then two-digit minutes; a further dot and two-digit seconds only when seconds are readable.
5.34
